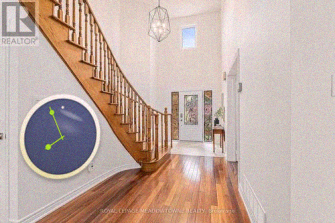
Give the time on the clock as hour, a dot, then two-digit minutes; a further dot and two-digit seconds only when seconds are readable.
7.56
